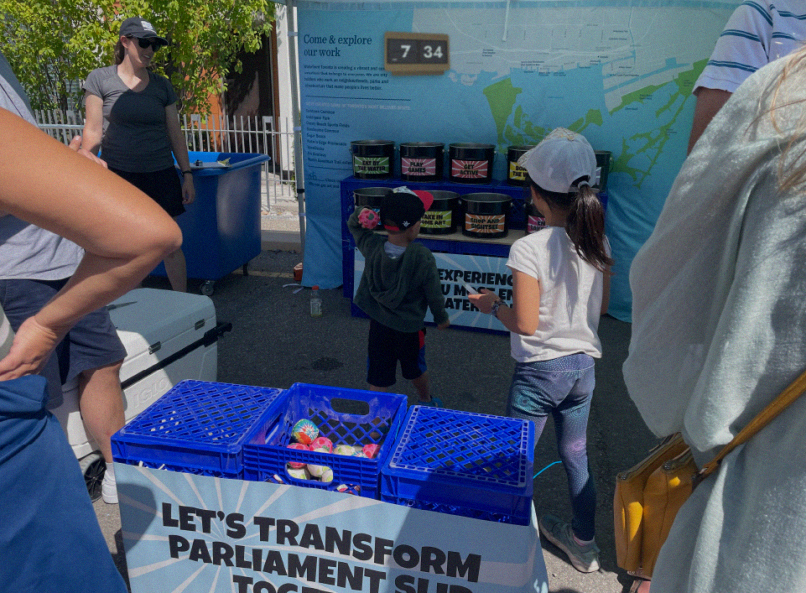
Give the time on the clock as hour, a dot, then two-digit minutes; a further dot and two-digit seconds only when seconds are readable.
7.34
